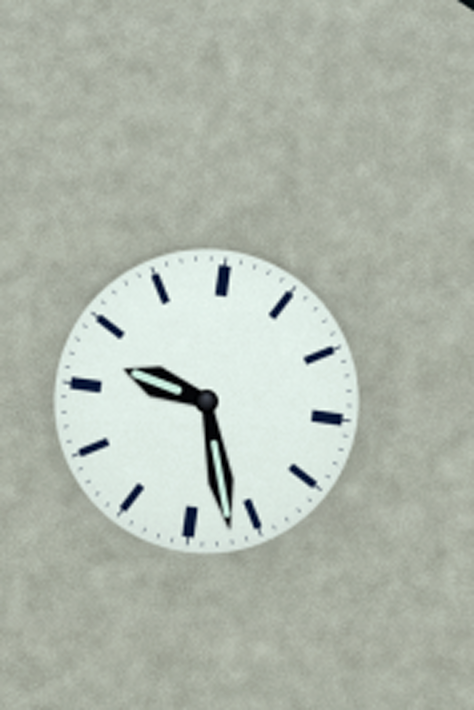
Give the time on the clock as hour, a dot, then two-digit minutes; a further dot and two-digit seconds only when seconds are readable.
9.27
